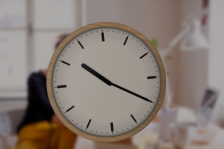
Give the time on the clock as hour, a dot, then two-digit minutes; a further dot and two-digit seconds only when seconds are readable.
10.20
